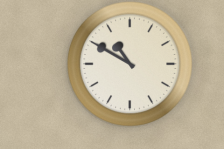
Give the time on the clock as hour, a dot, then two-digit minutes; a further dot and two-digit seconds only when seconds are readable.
10.50
